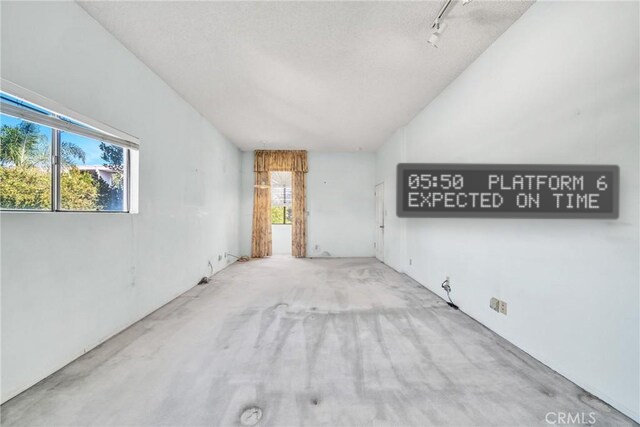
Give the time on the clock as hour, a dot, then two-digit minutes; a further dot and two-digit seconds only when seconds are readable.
5.50
